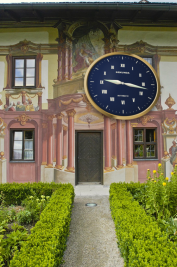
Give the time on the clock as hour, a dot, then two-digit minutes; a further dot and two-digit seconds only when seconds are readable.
9.17
